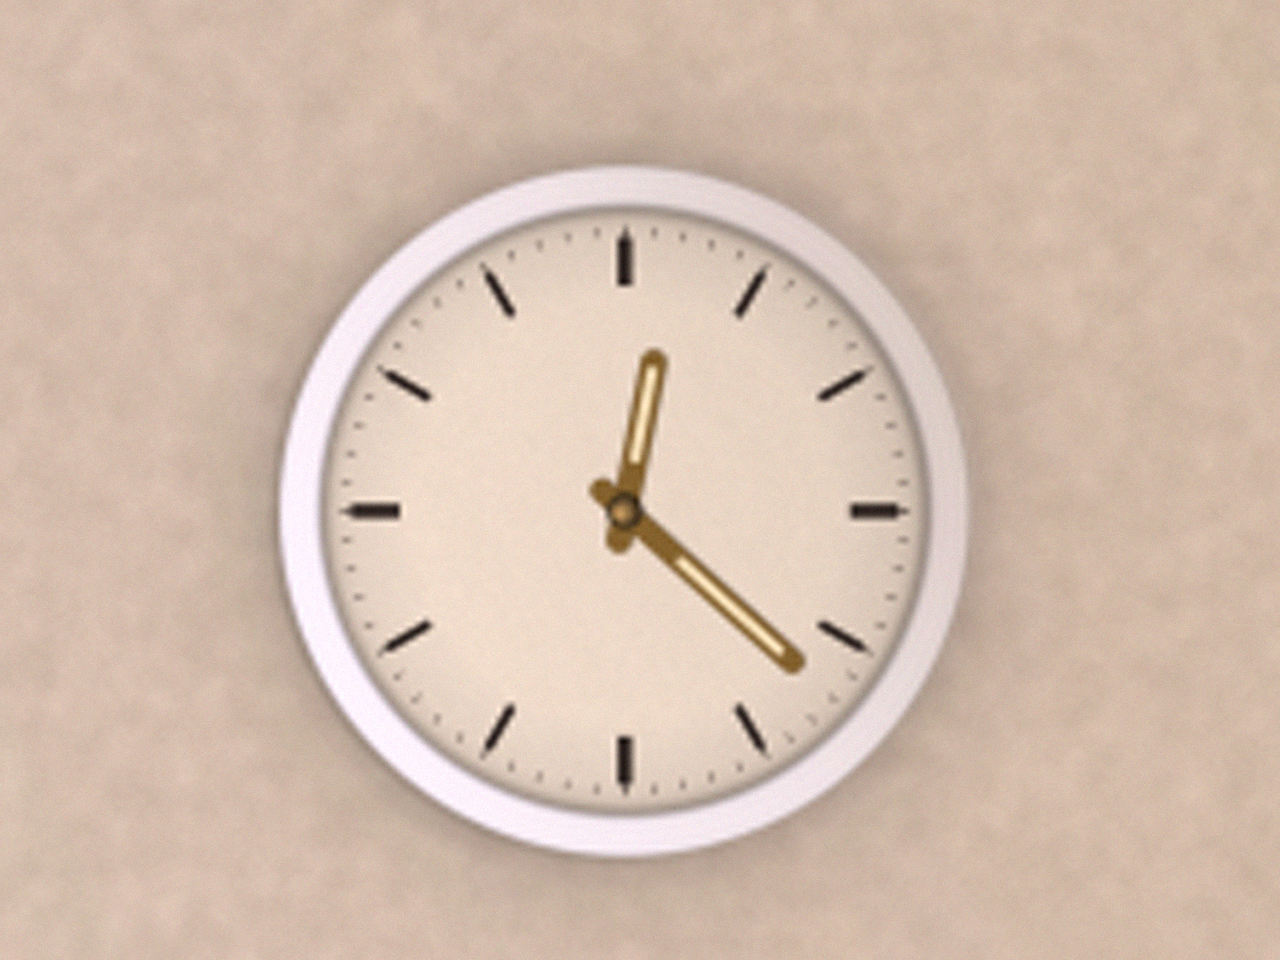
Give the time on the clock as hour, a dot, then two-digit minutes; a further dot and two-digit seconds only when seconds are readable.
12.22
